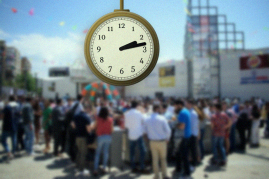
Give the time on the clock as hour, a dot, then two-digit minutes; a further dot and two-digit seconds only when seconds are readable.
2.13
